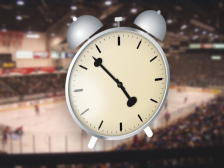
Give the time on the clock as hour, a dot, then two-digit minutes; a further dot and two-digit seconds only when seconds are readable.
4.53
